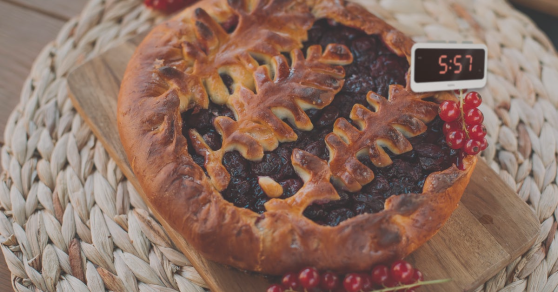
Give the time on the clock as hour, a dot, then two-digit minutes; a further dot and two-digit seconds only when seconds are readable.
5.57
